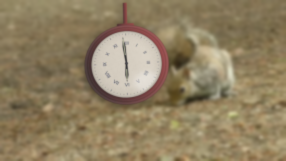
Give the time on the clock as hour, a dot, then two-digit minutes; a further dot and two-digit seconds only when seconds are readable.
5.59
